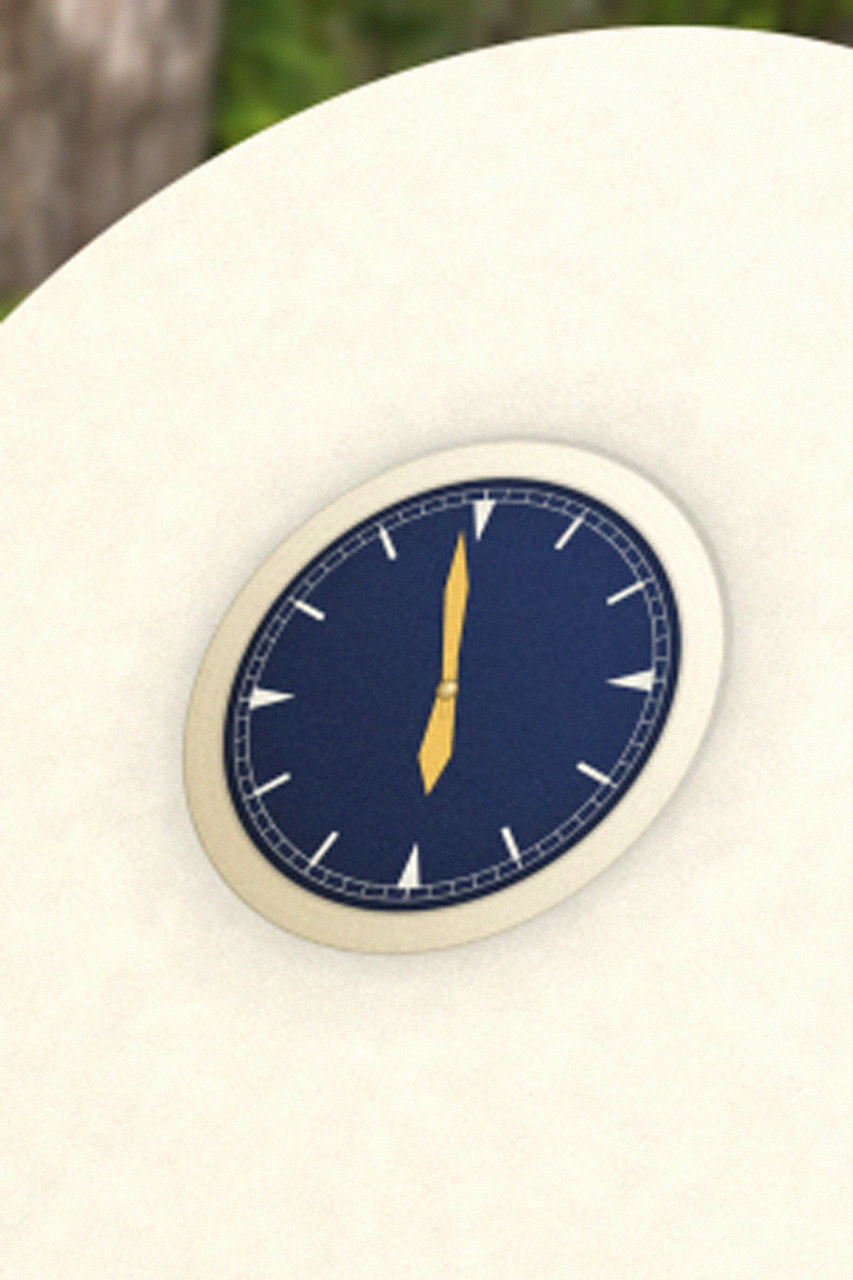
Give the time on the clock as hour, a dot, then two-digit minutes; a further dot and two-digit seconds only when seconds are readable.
5.59
